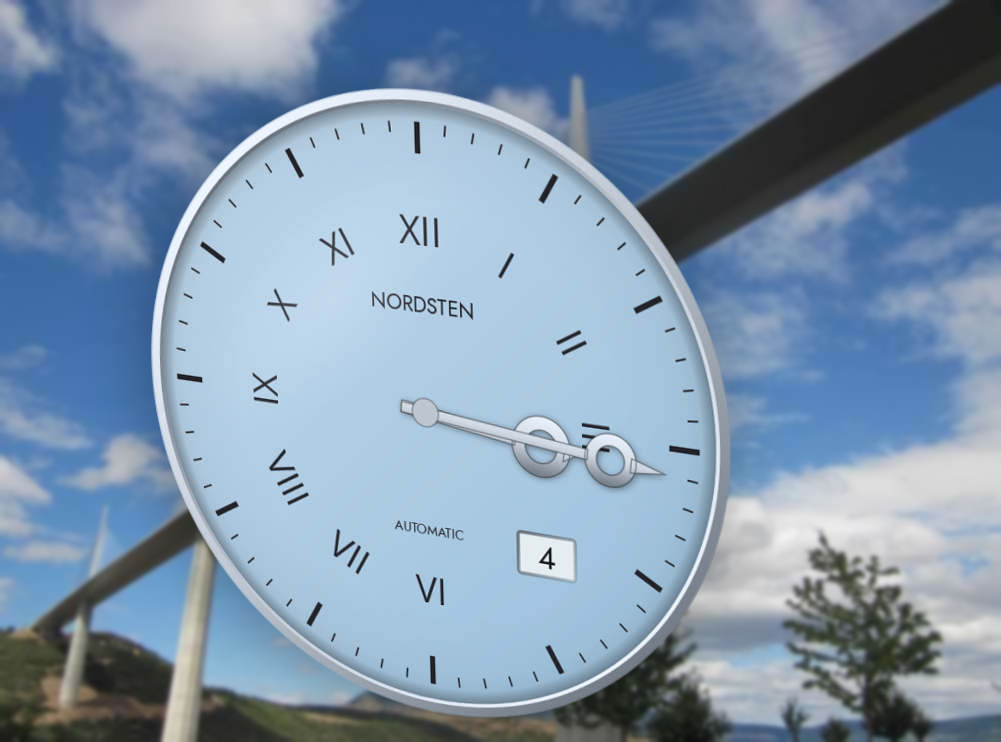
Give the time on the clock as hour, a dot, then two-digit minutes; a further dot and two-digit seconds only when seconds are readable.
3.16
